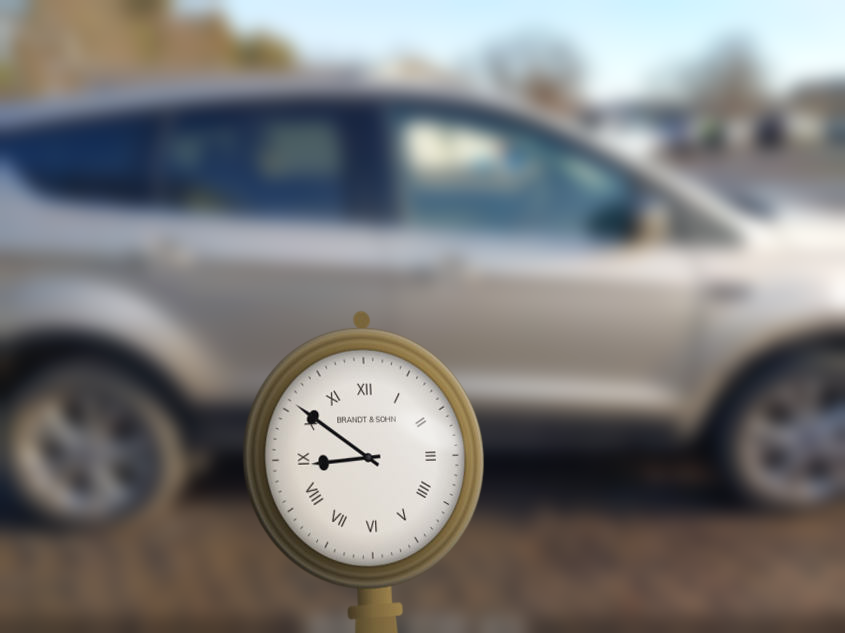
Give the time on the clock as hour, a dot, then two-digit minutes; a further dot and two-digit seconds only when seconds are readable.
8.51
